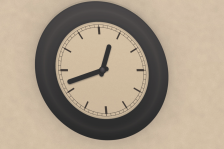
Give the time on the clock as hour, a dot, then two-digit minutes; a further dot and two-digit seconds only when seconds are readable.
12.42
